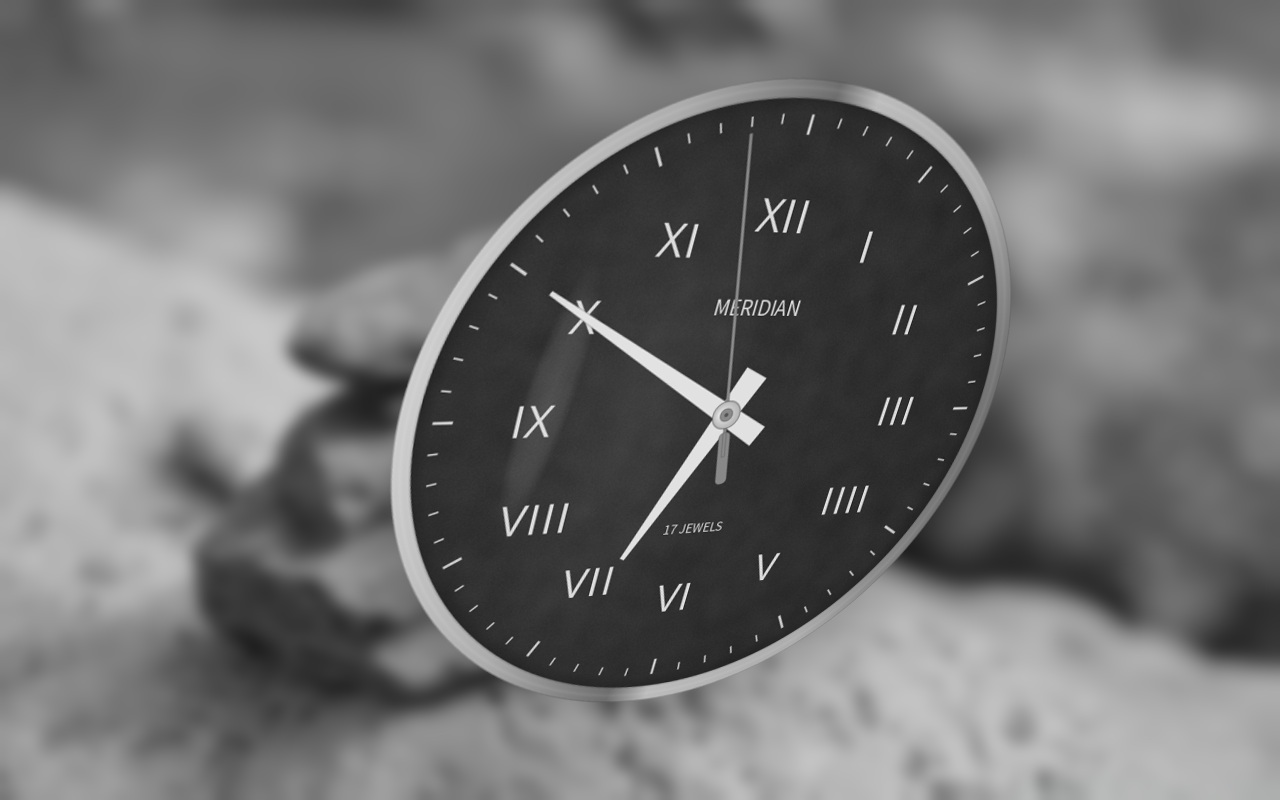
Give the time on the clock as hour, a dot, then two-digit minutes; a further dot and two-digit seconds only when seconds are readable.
6.49.58
